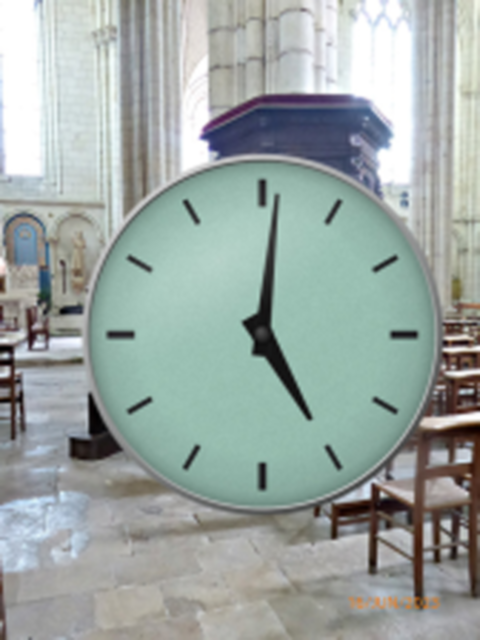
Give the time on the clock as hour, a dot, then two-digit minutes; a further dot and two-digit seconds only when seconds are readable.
5.01
